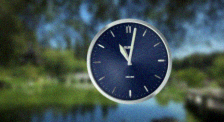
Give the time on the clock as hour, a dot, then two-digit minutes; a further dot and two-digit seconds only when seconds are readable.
11.02
